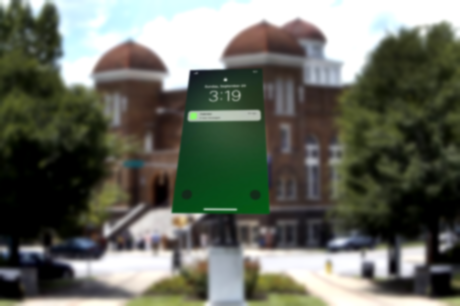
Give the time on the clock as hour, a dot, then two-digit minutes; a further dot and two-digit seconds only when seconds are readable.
3.19
